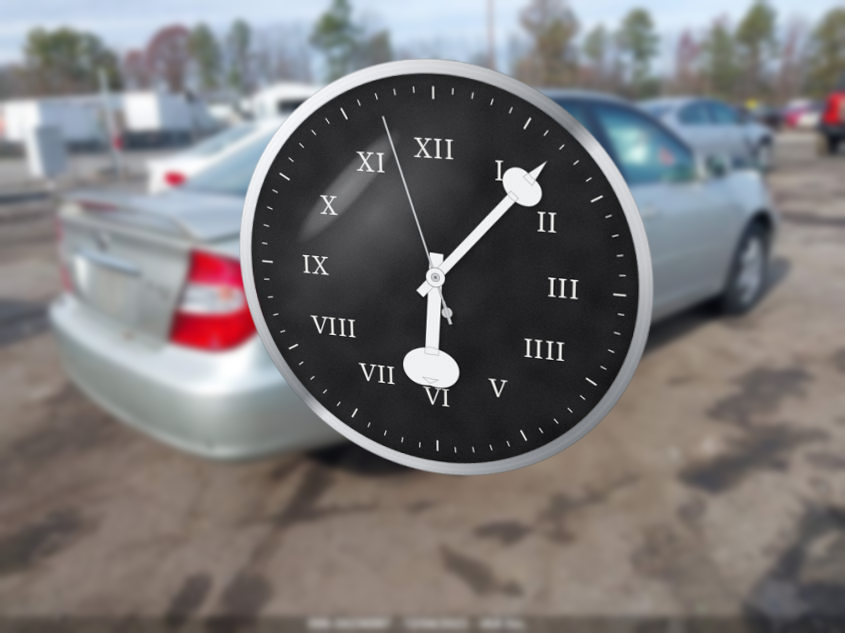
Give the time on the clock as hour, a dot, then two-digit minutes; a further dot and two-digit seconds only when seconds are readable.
6.06.57
